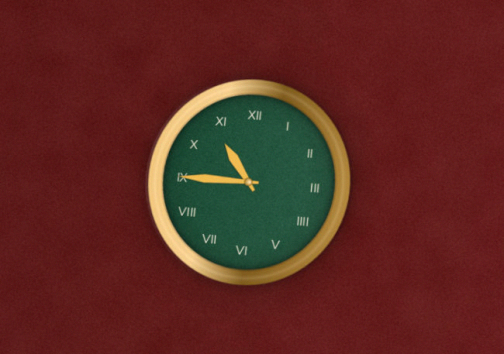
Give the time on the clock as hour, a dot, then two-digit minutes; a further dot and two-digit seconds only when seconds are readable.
10.45
